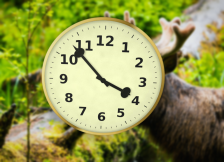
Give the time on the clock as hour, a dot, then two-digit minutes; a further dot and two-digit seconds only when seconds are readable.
3.53
